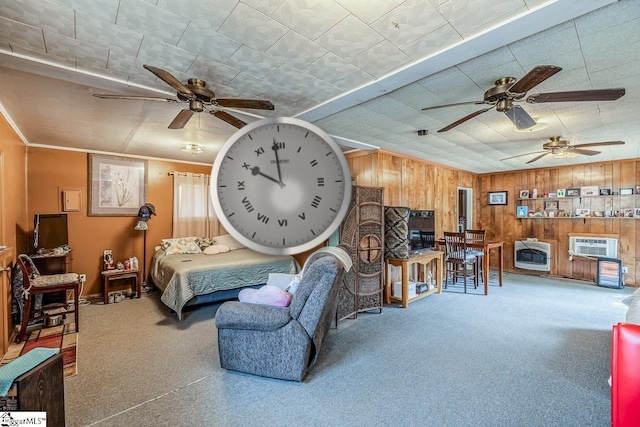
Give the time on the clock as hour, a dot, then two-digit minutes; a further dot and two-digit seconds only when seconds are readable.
9.59
